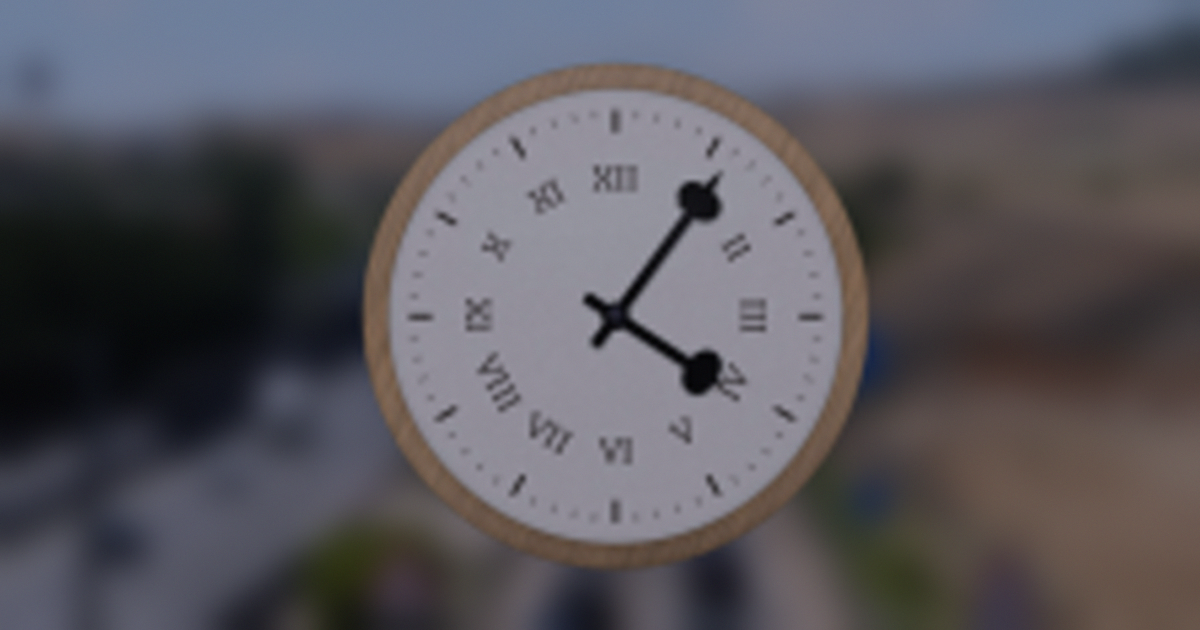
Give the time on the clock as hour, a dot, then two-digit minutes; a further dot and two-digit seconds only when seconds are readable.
4.06
